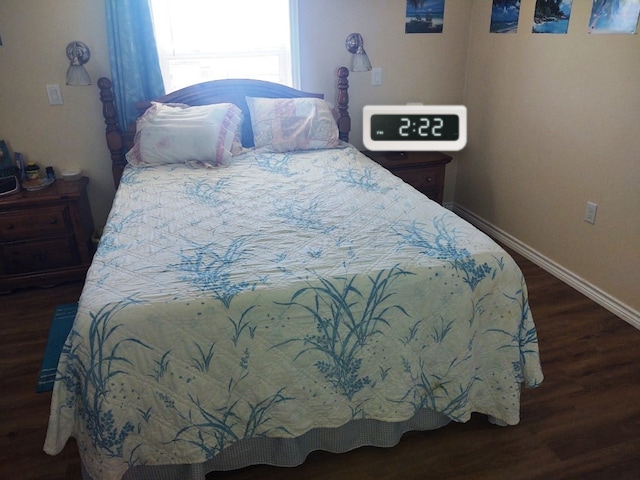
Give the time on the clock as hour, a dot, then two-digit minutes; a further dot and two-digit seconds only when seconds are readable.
2.22
